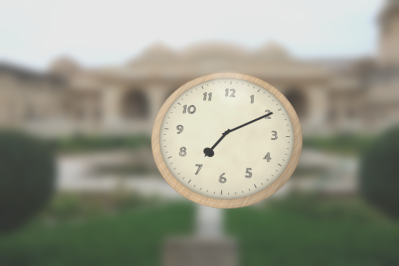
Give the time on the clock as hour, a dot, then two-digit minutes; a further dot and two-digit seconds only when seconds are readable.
7.10
